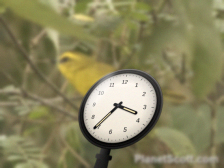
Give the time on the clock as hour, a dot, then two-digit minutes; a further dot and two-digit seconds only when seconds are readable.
3.36
